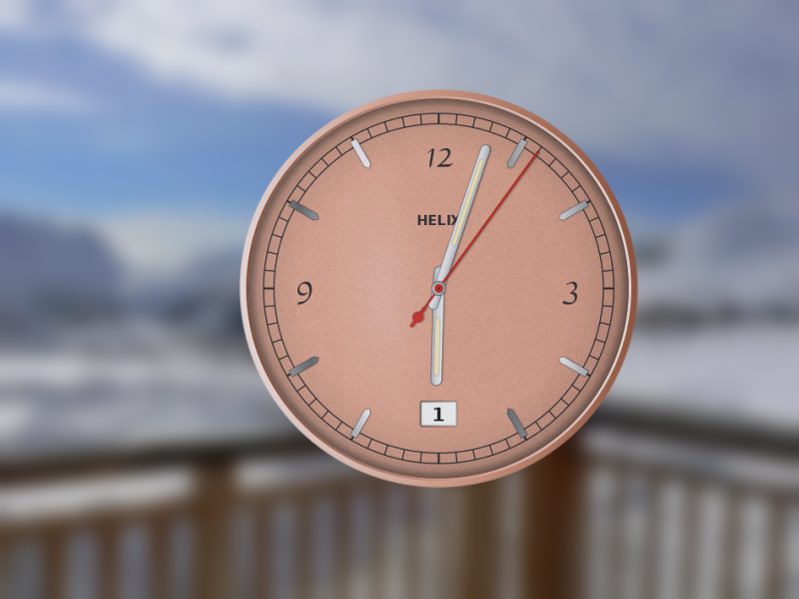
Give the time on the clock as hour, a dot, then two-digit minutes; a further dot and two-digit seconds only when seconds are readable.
6.03.06
